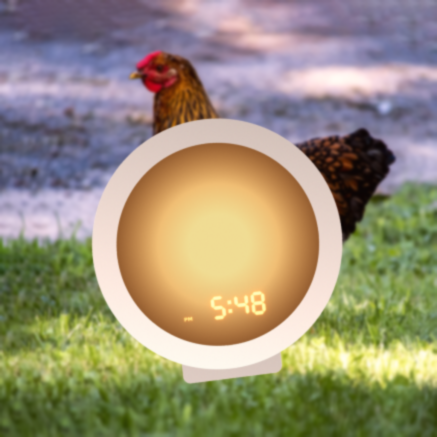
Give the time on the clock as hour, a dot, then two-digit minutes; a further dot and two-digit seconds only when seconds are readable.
5.48
